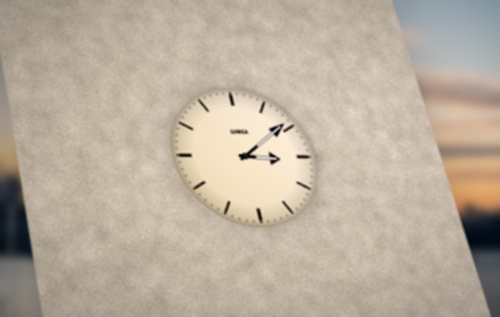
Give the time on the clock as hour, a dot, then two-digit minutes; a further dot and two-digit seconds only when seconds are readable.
3.09
